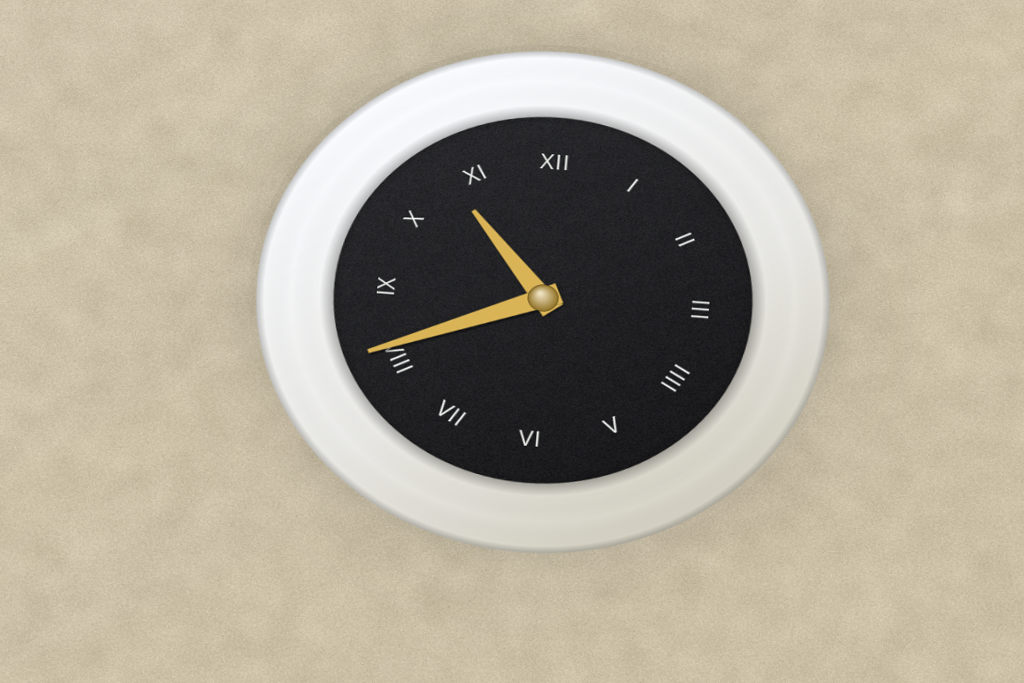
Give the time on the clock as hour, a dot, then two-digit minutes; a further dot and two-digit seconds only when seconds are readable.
10.41
